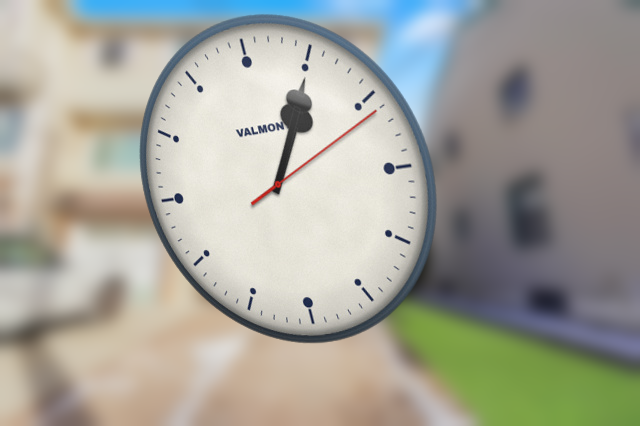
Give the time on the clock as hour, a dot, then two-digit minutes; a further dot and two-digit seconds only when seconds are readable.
1.05.11
